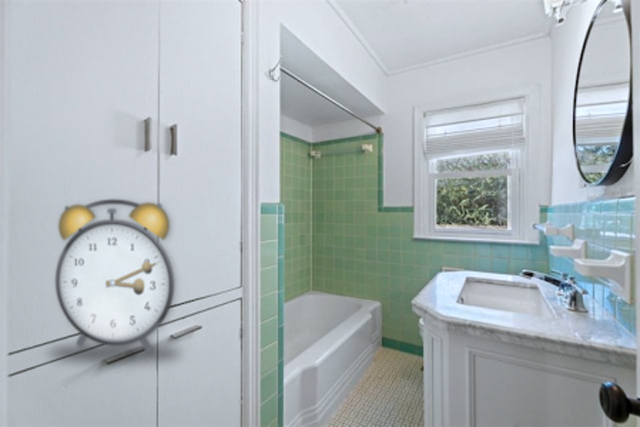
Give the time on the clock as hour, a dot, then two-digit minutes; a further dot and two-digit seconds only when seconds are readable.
3.11
